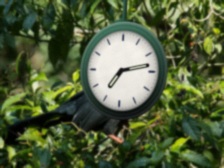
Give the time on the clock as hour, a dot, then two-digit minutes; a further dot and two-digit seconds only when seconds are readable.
7.13
